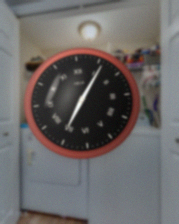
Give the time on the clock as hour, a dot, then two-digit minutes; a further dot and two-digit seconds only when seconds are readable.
7.06
